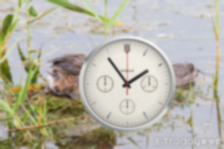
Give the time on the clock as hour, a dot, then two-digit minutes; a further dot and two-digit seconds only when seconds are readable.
1.54
